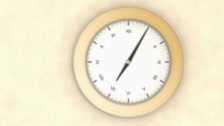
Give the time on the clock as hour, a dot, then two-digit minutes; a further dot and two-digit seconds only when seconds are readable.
7.05
